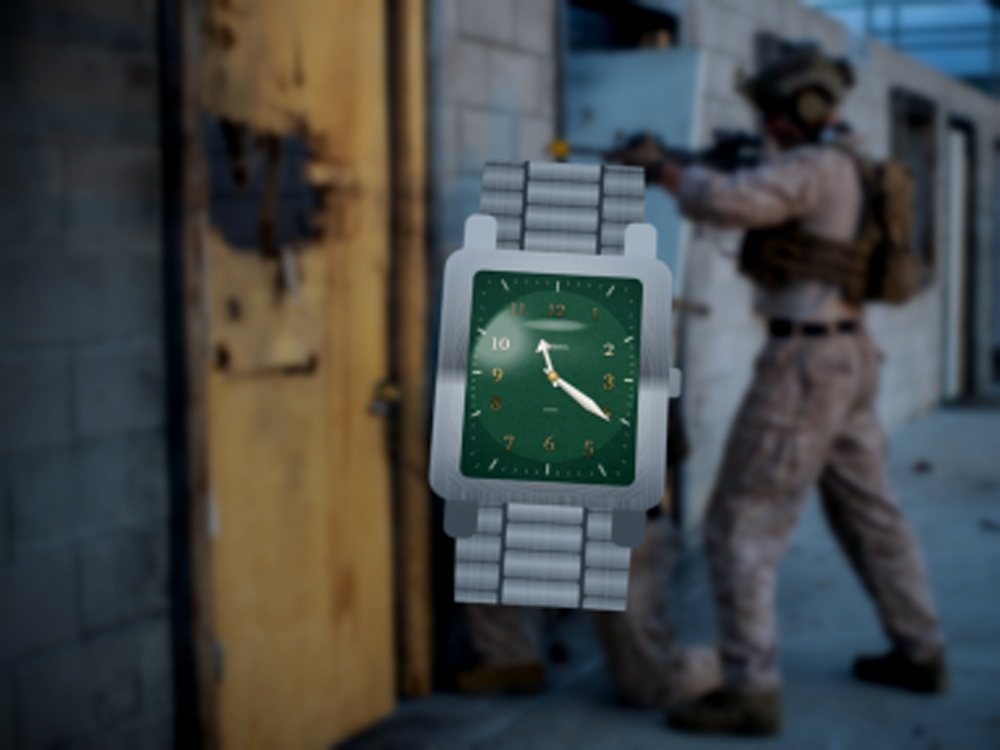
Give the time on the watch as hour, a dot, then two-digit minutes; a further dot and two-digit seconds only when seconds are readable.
11.21
